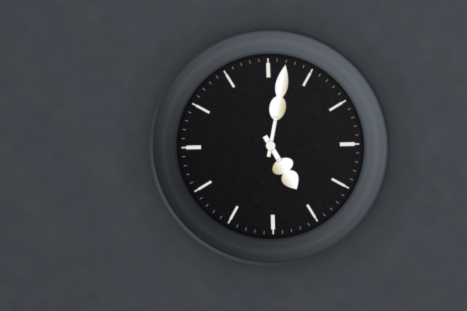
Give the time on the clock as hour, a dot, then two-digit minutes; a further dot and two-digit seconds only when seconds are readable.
5.02
